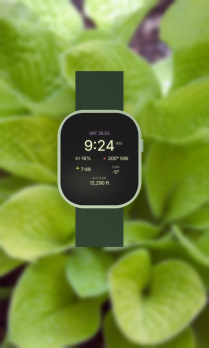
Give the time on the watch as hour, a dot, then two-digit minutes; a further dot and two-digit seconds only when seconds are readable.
9.24
